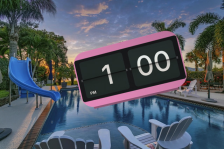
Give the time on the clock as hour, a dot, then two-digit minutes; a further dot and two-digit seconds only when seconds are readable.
1.00
